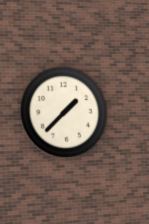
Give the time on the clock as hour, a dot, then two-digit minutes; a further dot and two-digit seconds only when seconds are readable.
1.38
